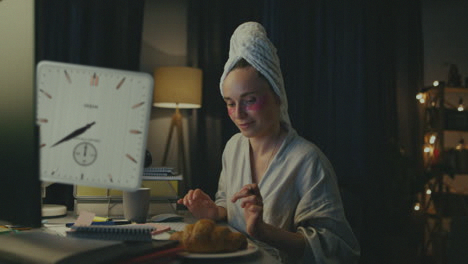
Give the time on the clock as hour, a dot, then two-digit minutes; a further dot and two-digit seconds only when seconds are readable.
7.39
